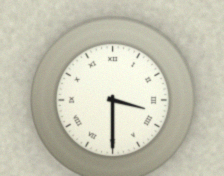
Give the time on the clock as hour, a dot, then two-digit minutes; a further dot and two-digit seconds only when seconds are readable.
3.30
